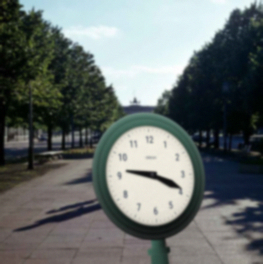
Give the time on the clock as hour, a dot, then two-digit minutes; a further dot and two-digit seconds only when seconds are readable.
9.19
